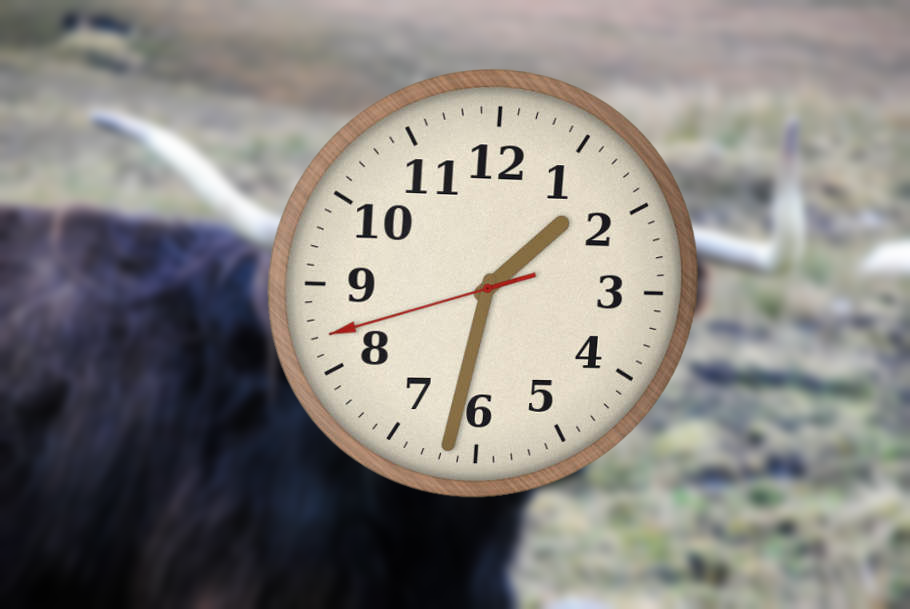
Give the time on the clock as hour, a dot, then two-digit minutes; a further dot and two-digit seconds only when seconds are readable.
1.31.42
